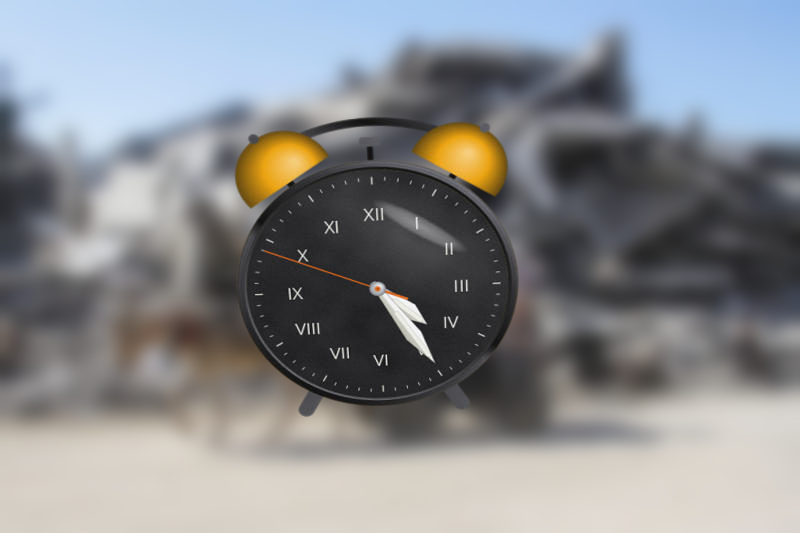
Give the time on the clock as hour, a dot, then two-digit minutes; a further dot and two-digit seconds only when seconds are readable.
4.24.49
